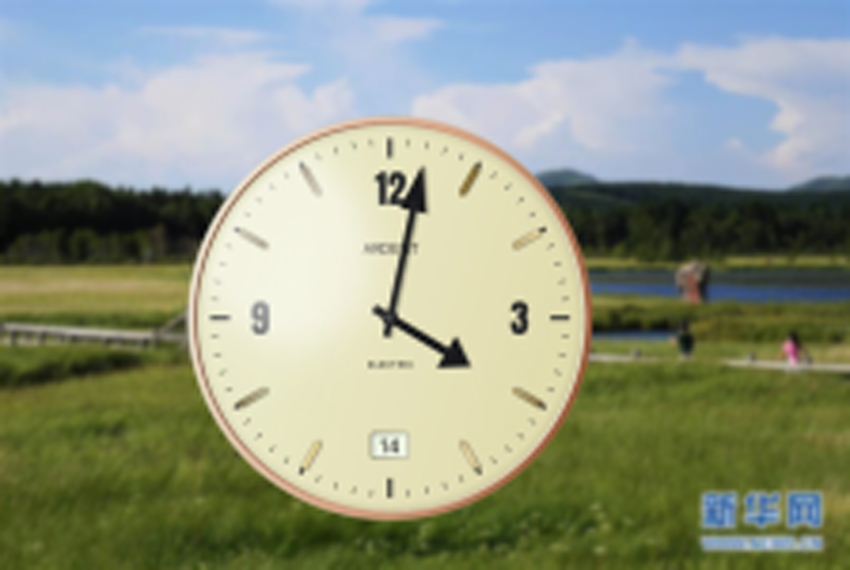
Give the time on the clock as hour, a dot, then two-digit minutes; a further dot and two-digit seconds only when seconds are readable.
4.02
